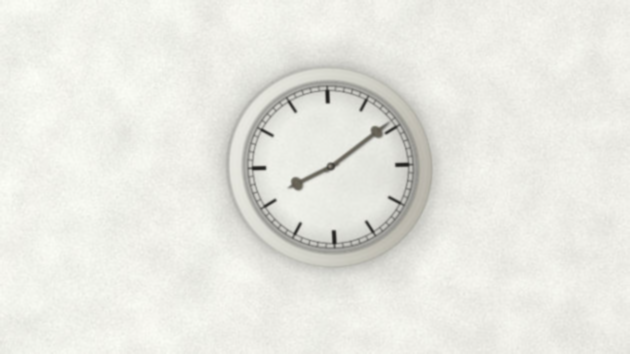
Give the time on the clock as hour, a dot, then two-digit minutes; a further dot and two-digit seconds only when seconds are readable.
8.09
